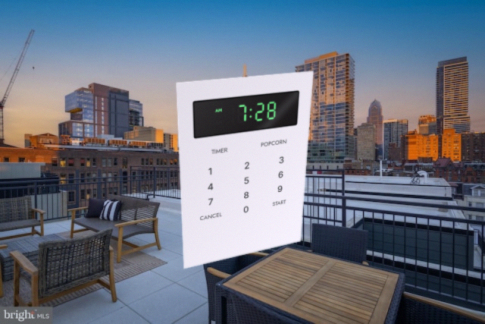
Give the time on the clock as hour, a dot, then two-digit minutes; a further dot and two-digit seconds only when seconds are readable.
7.28
